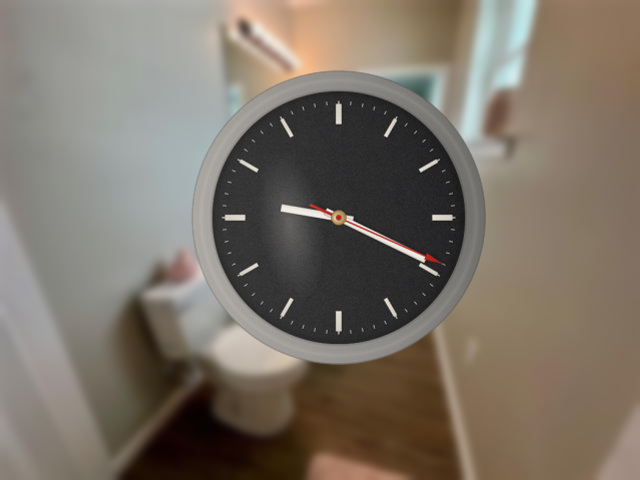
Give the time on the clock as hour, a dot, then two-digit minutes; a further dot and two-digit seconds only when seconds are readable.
9.19.19
